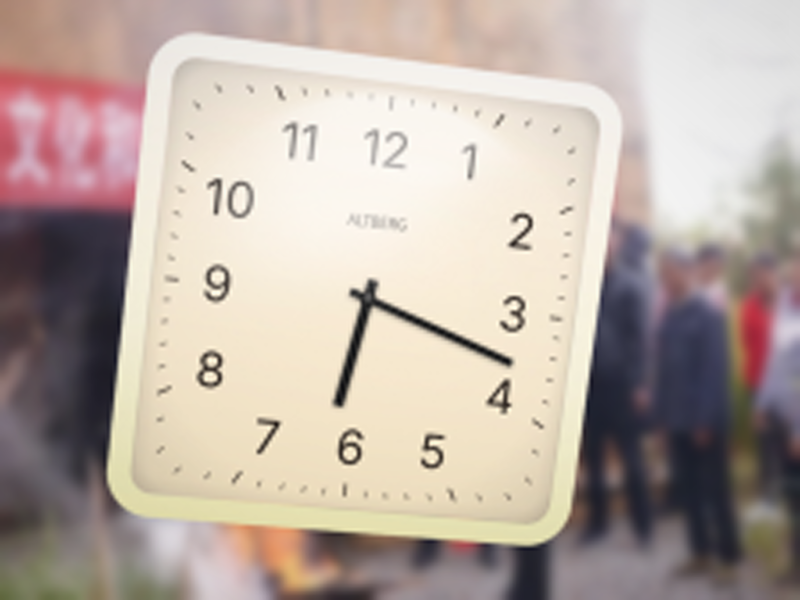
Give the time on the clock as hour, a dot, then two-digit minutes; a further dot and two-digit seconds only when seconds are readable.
6.18
